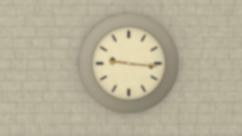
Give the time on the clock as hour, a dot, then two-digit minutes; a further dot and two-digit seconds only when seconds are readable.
9.16
